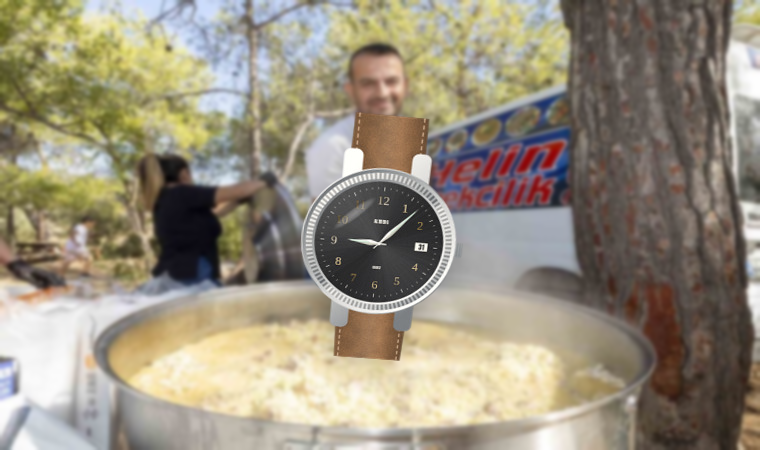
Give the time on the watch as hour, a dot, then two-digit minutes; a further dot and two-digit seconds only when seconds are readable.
9.07
